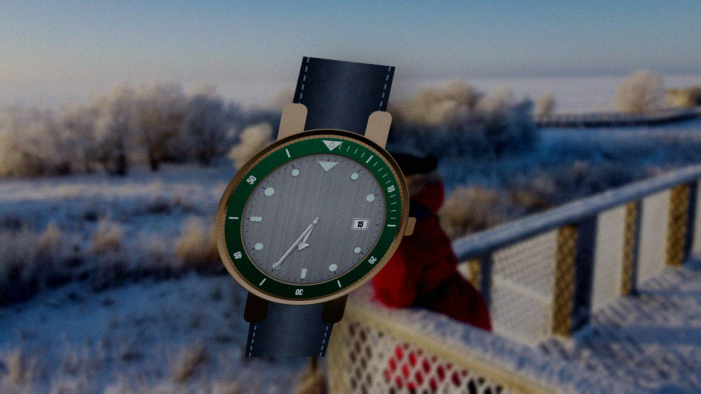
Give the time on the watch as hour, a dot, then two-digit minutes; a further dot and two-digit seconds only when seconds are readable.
6.35
